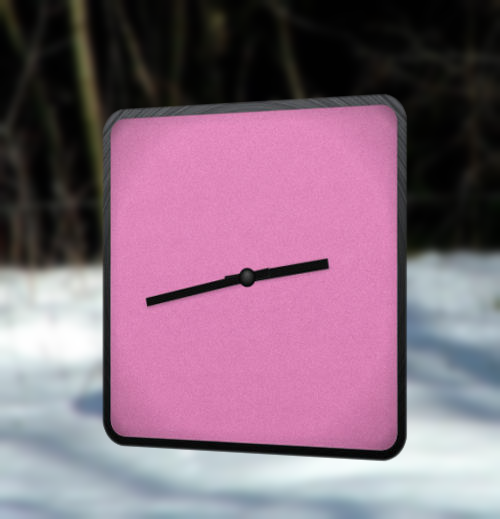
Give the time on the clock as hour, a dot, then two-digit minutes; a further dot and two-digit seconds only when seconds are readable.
2.43
